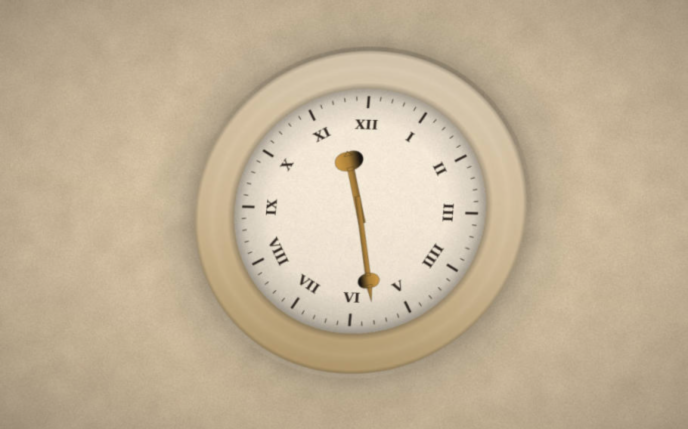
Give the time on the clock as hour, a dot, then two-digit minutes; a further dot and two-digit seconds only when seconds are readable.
11.28
